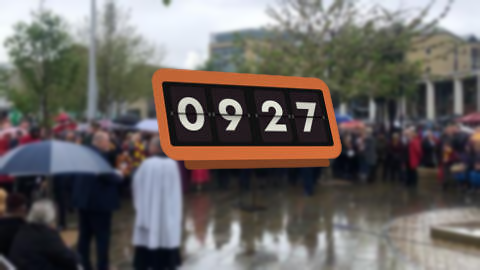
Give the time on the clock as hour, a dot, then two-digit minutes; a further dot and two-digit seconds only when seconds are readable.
9.27
